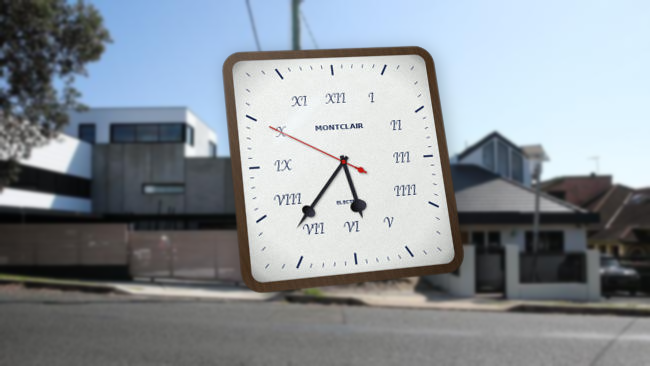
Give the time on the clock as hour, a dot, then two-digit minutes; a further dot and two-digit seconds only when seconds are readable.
5.36.50
